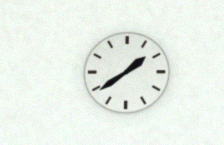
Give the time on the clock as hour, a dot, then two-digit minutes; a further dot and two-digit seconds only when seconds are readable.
1.39
